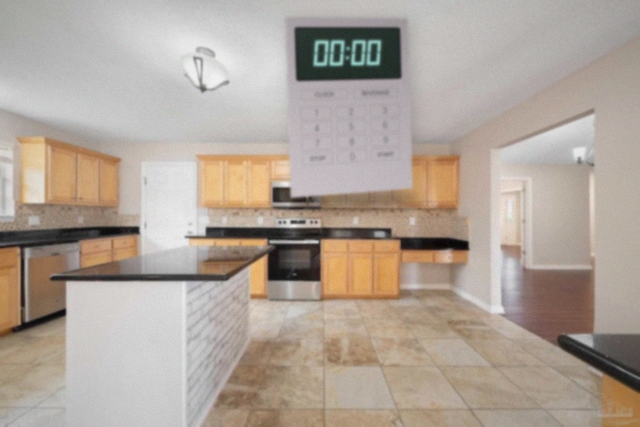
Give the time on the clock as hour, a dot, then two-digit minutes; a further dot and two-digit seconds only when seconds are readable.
0.00
